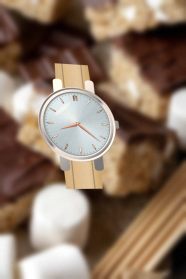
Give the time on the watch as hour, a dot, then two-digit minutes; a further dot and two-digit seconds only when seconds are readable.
8.22
